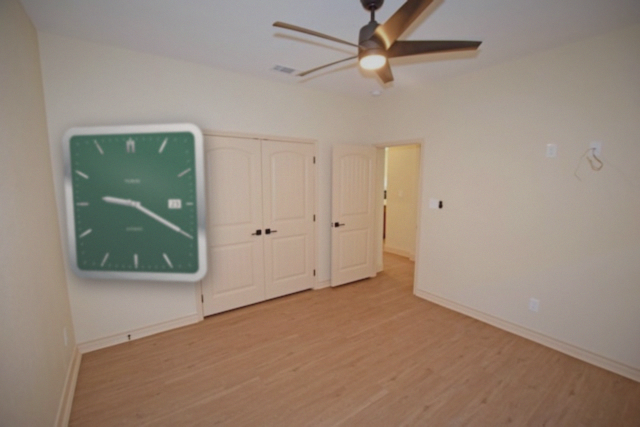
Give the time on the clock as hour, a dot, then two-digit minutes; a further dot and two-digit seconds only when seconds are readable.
9.20
